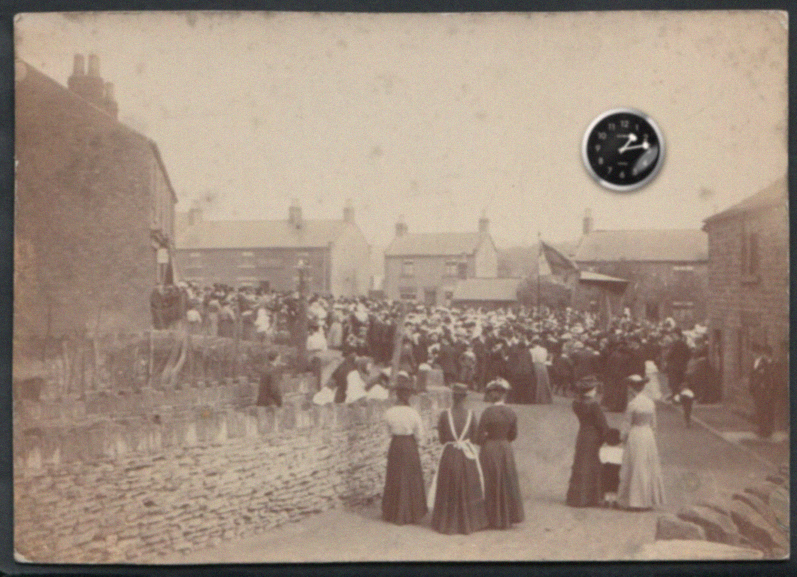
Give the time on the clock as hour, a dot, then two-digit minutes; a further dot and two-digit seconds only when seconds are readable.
1.13
